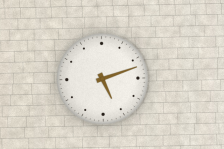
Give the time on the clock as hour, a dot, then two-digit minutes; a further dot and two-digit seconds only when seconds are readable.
5.12
